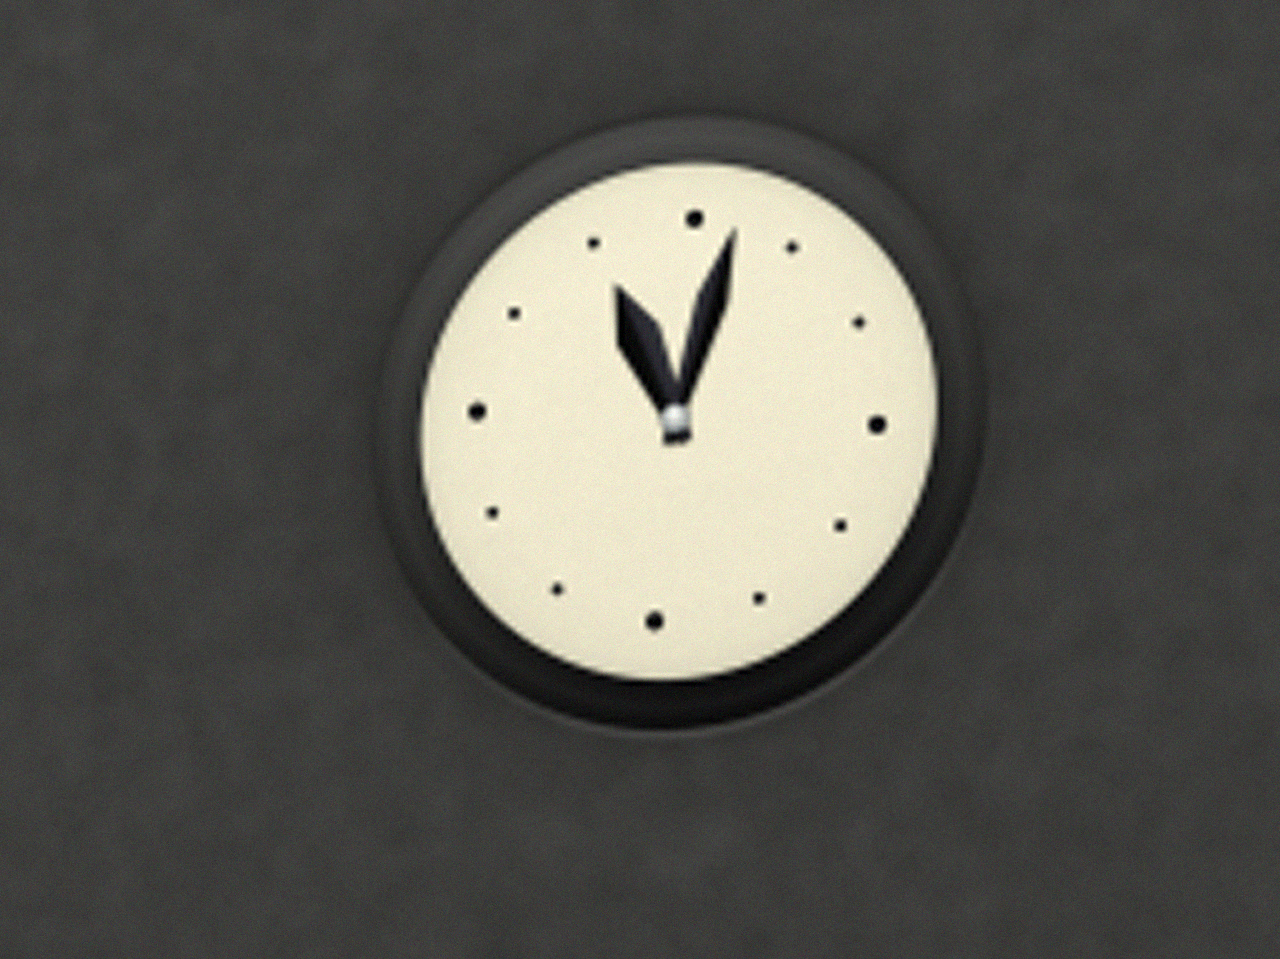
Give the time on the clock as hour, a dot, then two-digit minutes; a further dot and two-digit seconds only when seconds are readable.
11.02
